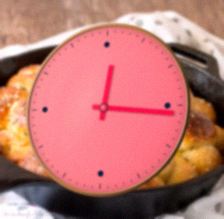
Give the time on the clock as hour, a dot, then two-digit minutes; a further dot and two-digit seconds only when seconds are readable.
12.16
